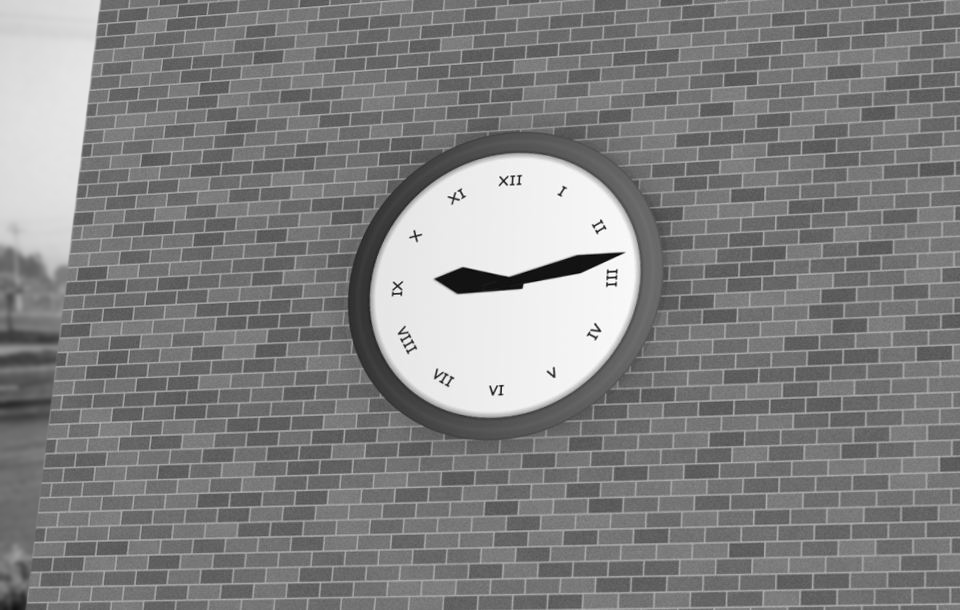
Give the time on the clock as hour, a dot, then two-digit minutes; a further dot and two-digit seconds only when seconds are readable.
9.13
